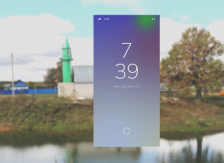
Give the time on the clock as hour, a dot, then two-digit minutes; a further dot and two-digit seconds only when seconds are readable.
7.39
